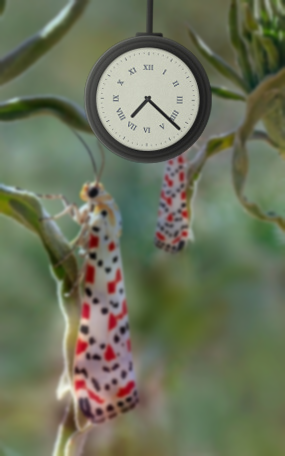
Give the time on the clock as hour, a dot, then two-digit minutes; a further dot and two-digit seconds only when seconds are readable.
7.22
